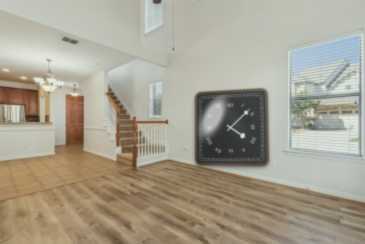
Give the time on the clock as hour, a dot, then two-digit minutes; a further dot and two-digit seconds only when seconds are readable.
4.08
